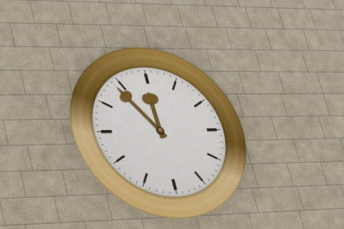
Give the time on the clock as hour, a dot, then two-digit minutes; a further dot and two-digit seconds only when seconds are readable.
11.54
